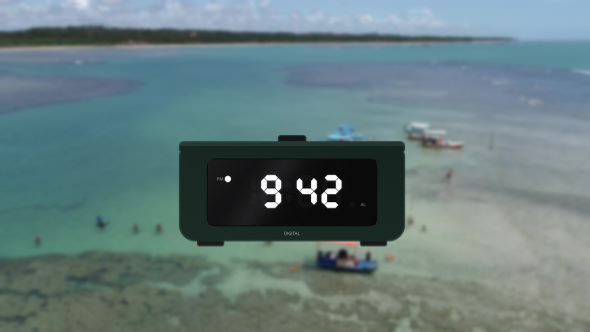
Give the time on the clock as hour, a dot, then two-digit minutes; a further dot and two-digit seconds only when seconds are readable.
9.42
